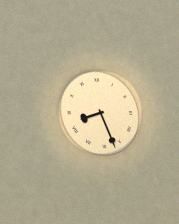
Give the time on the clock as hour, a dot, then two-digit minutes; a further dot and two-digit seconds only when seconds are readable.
8.27
